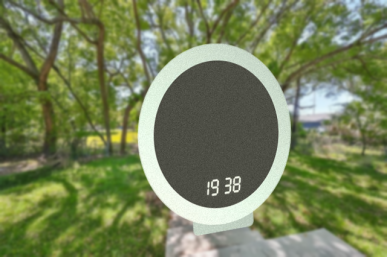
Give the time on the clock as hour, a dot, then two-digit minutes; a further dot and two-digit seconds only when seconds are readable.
19.38
